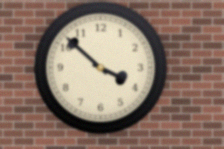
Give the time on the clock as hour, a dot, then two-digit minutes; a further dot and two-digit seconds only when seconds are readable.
3.52
